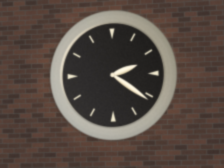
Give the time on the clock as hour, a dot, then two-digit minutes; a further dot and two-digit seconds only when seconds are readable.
2.21
